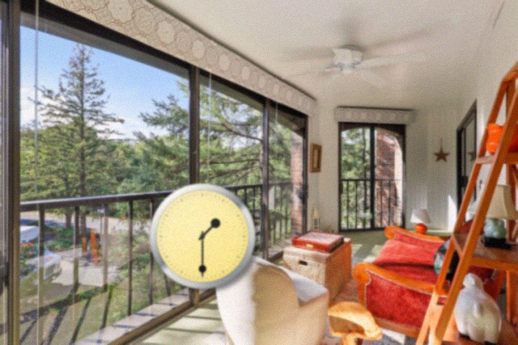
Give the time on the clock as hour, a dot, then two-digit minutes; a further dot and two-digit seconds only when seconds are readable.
1.30
